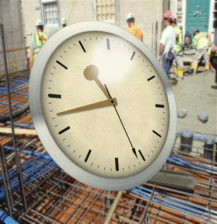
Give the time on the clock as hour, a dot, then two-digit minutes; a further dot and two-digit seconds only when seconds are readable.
10.42.26
